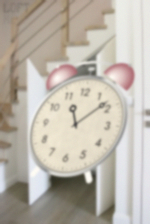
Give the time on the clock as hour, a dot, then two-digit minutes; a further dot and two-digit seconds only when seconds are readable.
11.08
